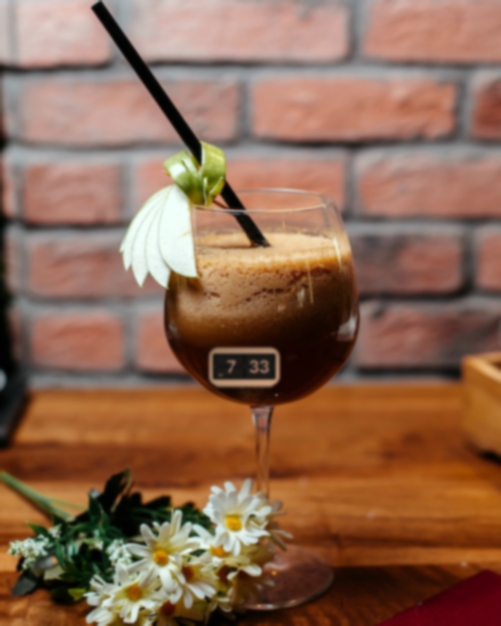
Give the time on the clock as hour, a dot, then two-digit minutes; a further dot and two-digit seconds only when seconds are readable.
7.33
